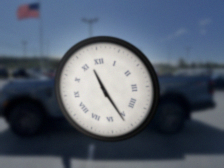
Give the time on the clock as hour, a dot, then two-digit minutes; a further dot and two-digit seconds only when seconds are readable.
11.26
